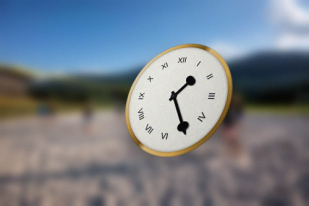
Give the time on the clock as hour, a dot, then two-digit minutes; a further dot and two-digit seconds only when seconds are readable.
1.25
